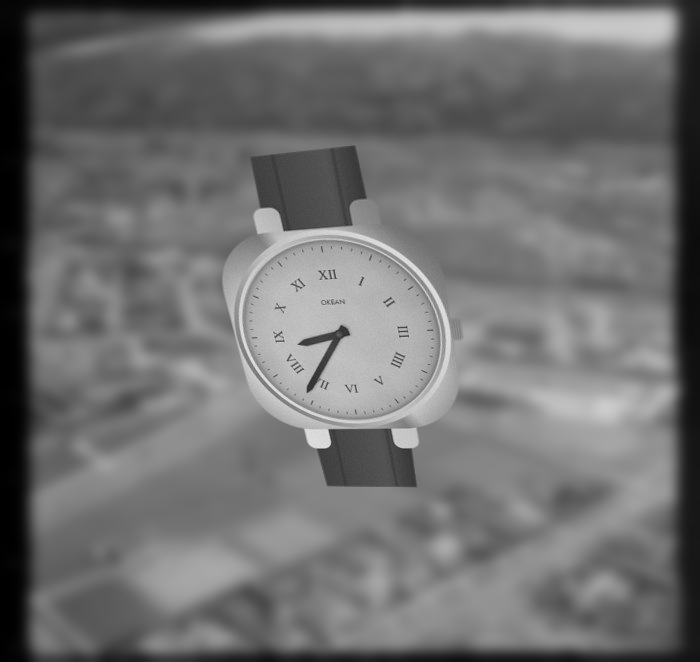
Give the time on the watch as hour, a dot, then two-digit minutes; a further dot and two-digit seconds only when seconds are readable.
8.36
